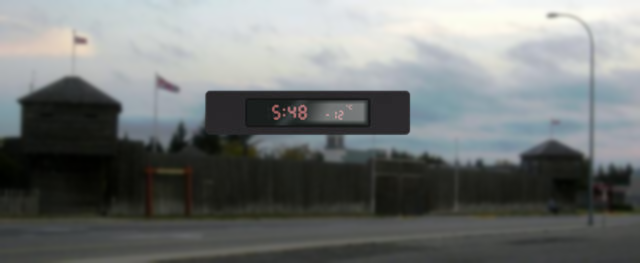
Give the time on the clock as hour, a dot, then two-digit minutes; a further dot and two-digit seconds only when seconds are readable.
5.48
